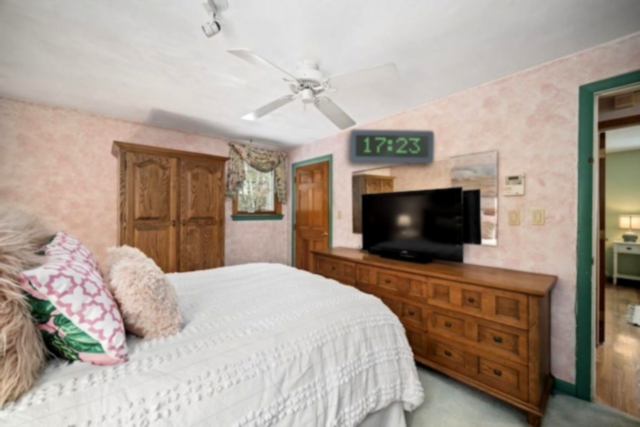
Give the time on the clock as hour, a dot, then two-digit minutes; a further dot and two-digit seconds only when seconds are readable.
17.23
